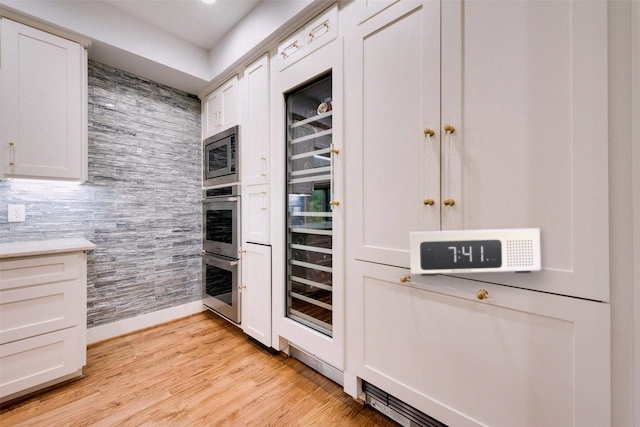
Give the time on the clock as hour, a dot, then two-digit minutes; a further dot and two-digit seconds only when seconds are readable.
7.41
